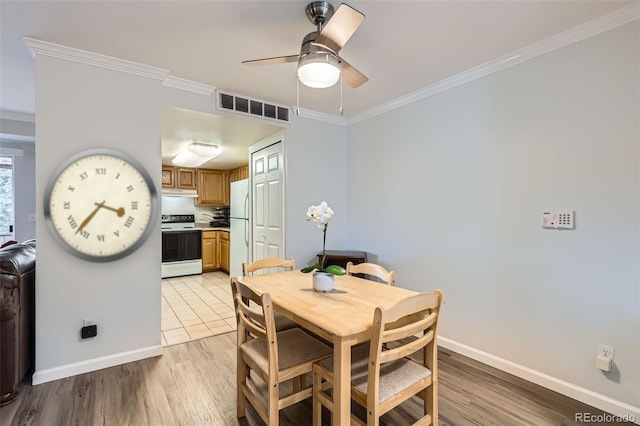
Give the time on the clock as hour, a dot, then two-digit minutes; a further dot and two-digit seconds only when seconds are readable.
3.37
